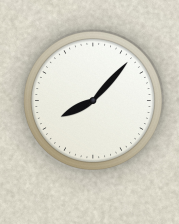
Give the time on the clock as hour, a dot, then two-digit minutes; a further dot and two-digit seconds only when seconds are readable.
8.07
